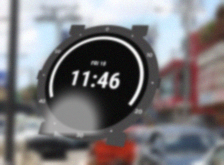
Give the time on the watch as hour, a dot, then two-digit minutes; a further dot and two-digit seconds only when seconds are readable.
11.46
